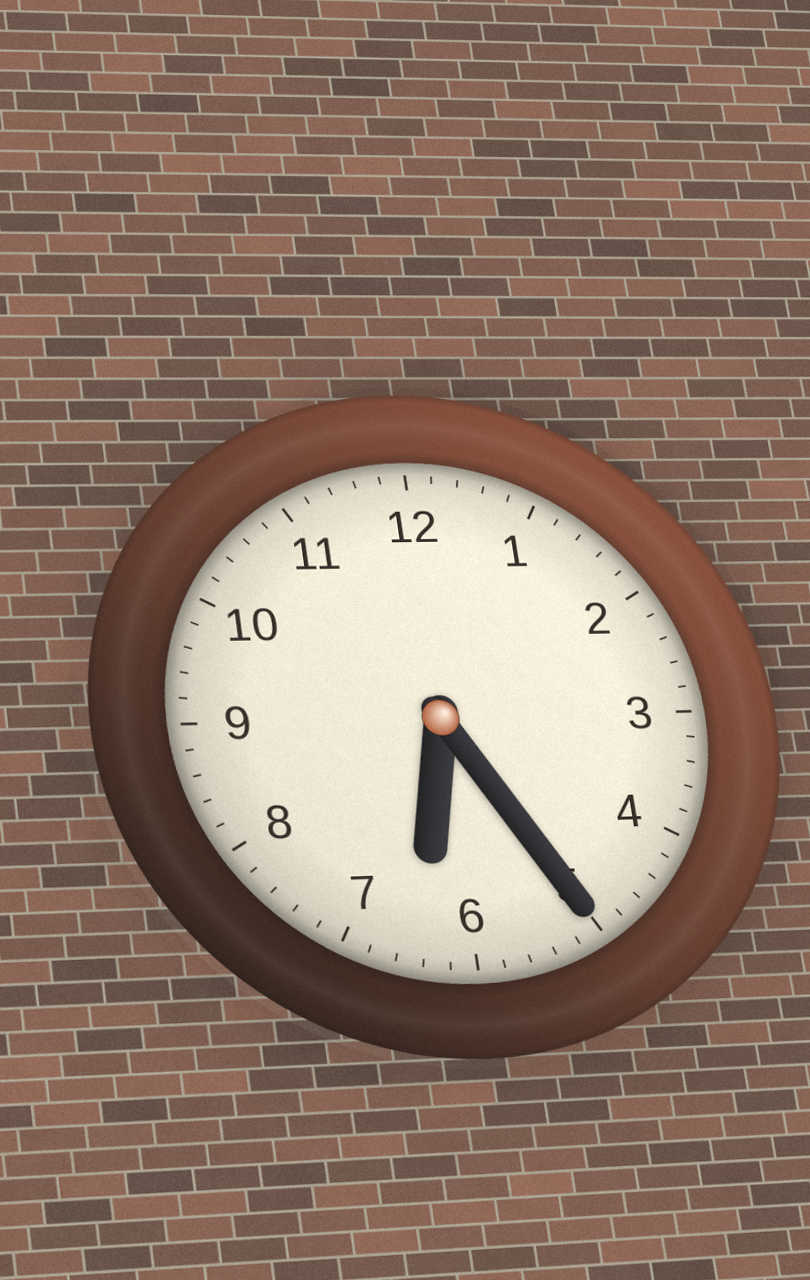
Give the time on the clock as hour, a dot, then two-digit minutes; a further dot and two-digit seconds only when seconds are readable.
6.25
